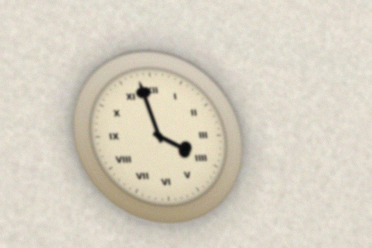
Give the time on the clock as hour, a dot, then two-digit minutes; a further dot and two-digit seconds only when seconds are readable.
3.58
